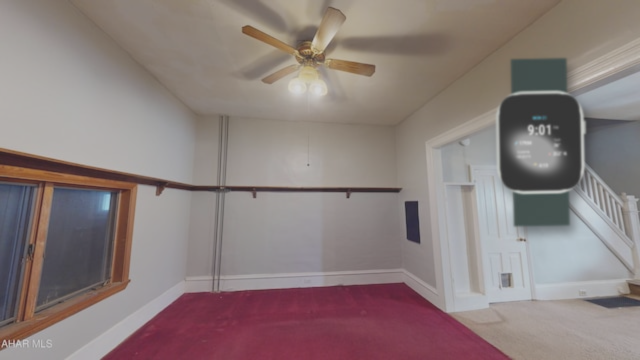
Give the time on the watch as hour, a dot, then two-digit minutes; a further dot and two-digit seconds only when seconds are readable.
9.01
